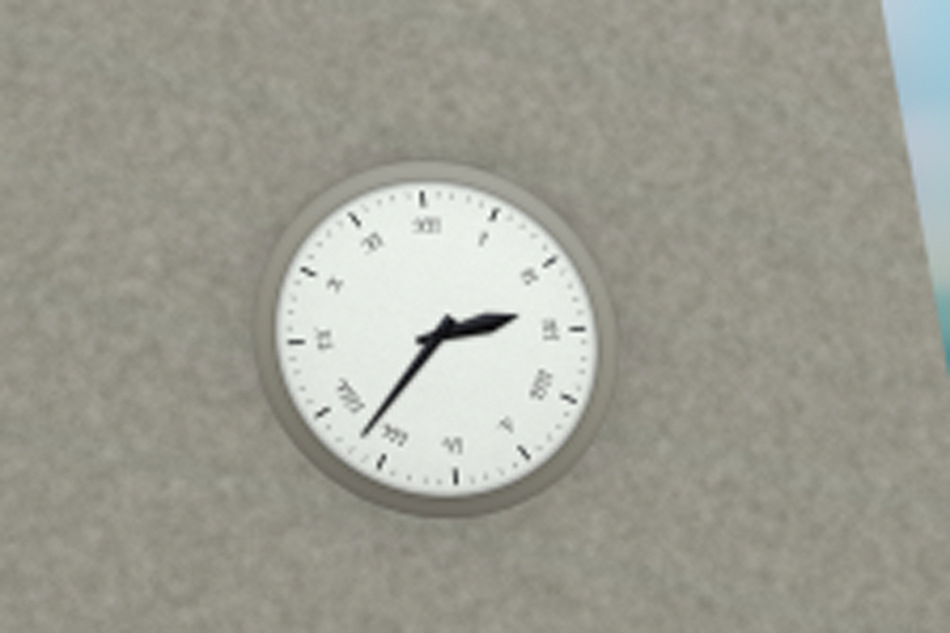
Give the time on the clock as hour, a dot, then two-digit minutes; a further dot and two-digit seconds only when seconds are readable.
2.37
